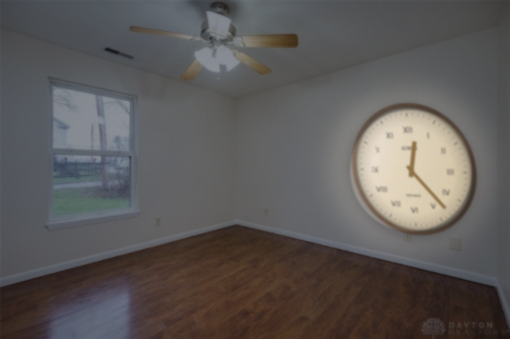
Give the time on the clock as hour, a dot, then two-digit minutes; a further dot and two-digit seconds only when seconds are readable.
12.23
